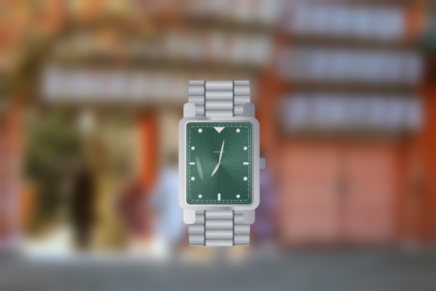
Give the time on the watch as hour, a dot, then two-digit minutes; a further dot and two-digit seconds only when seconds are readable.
7.02
